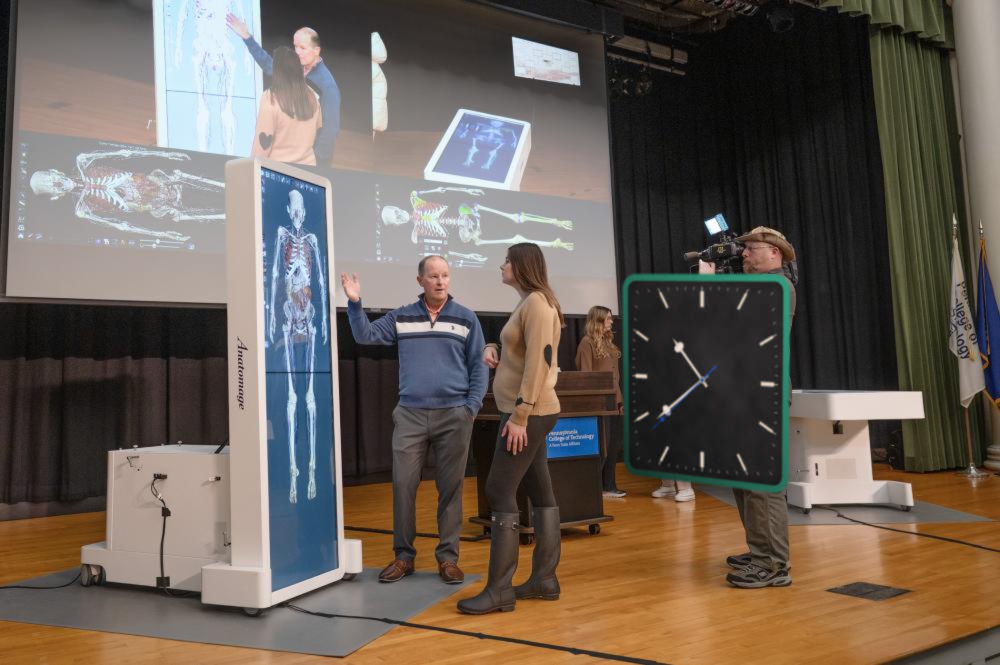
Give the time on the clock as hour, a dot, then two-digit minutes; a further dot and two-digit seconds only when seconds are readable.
10.38.38
